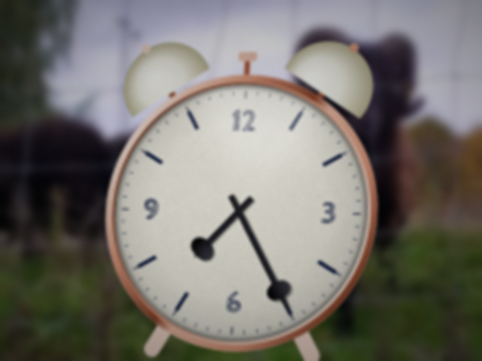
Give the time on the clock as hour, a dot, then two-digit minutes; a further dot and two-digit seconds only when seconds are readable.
7.25
